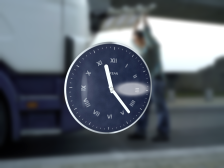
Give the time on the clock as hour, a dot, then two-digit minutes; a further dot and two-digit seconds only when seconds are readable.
11.23
